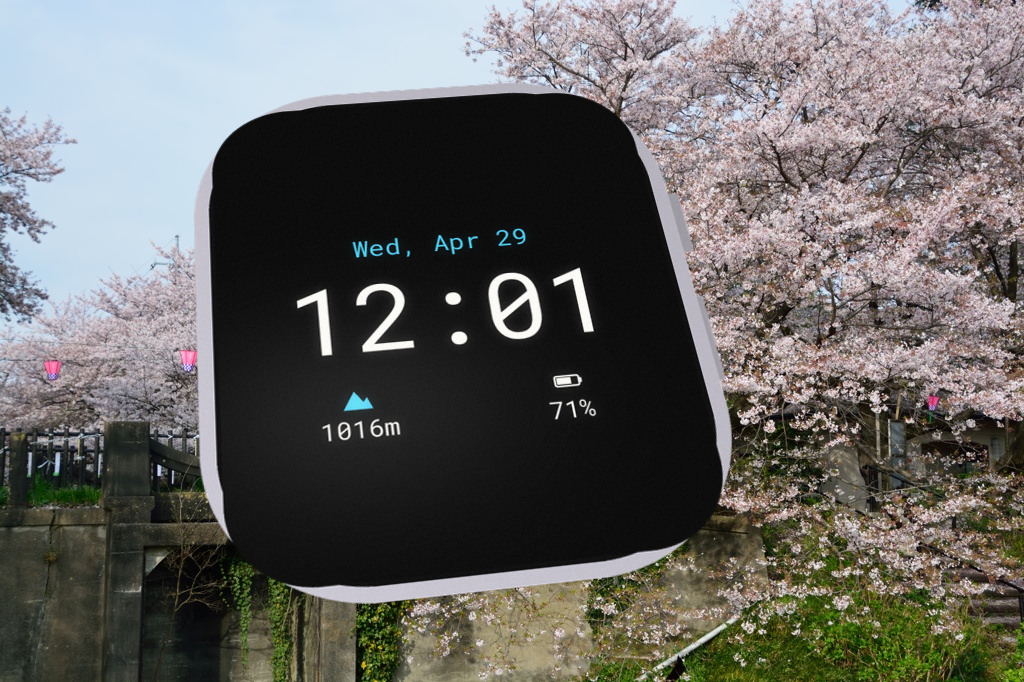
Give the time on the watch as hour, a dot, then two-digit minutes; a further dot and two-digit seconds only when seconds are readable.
12.01
